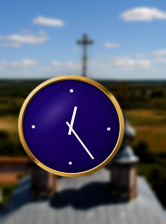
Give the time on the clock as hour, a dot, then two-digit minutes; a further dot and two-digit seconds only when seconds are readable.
12.24
